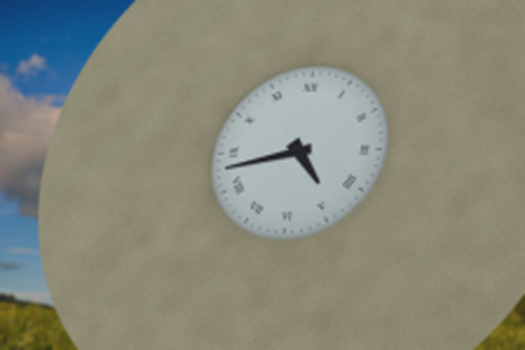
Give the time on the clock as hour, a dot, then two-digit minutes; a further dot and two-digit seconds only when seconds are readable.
4.43
